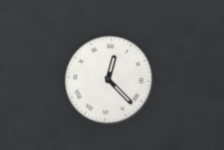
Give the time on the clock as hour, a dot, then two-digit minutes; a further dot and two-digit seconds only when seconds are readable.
12.22
